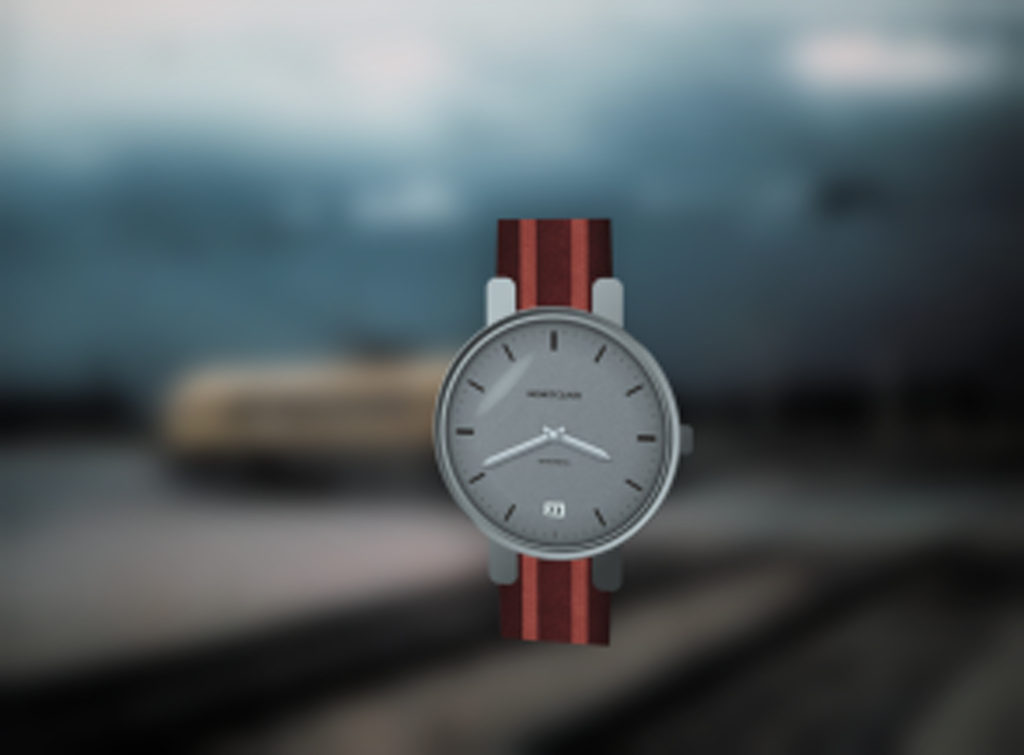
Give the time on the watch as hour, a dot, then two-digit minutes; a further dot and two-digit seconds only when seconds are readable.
3.41
